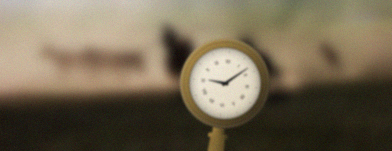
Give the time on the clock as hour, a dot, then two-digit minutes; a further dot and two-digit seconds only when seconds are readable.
9.08
